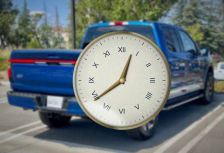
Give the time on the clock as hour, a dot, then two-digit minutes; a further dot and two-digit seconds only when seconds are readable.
12.39
